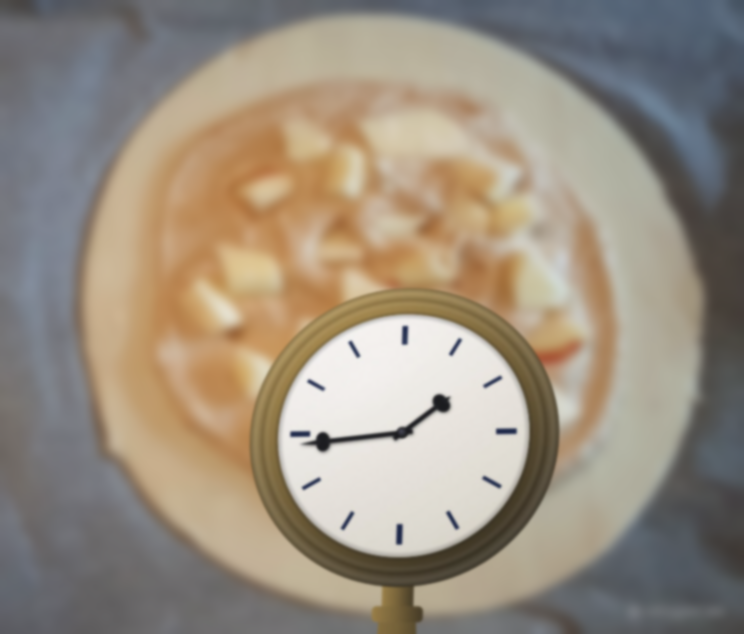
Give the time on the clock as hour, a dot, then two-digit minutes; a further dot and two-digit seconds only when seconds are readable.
1.44
